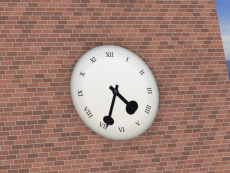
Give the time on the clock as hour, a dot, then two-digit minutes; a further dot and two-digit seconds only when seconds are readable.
4.34
